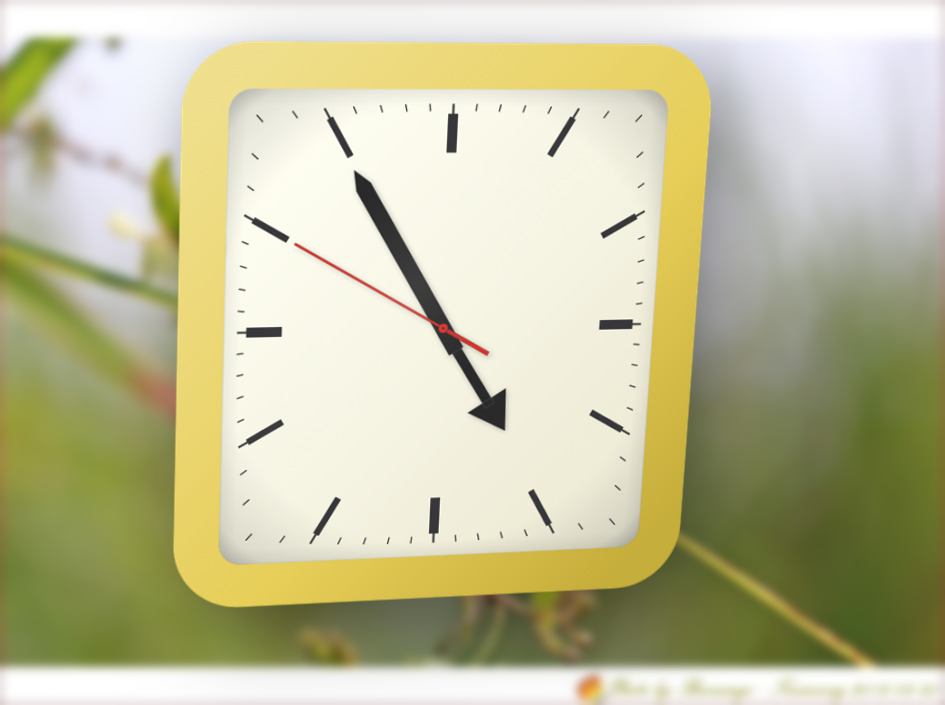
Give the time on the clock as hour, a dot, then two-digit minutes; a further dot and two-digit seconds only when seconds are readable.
4.54.50
